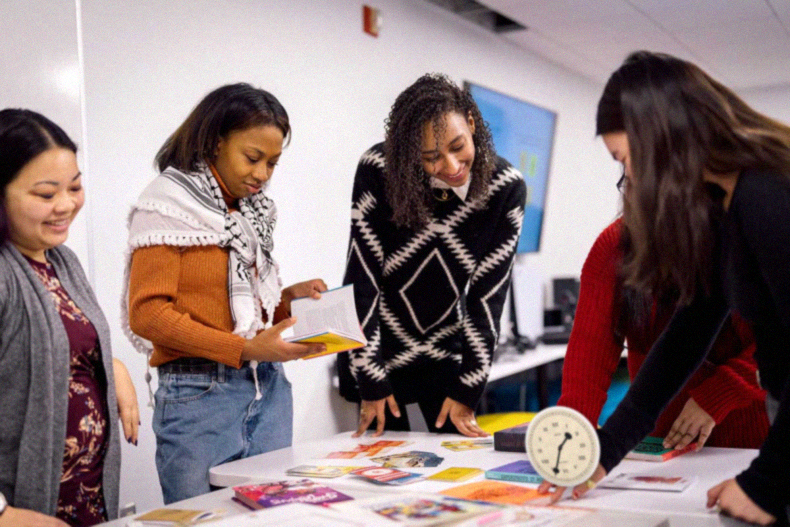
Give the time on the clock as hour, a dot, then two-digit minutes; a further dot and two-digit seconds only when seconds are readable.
1.34
